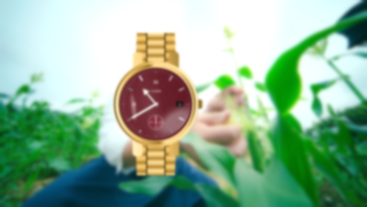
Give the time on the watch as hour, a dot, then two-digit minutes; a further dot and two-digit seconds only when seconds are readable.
10.40
